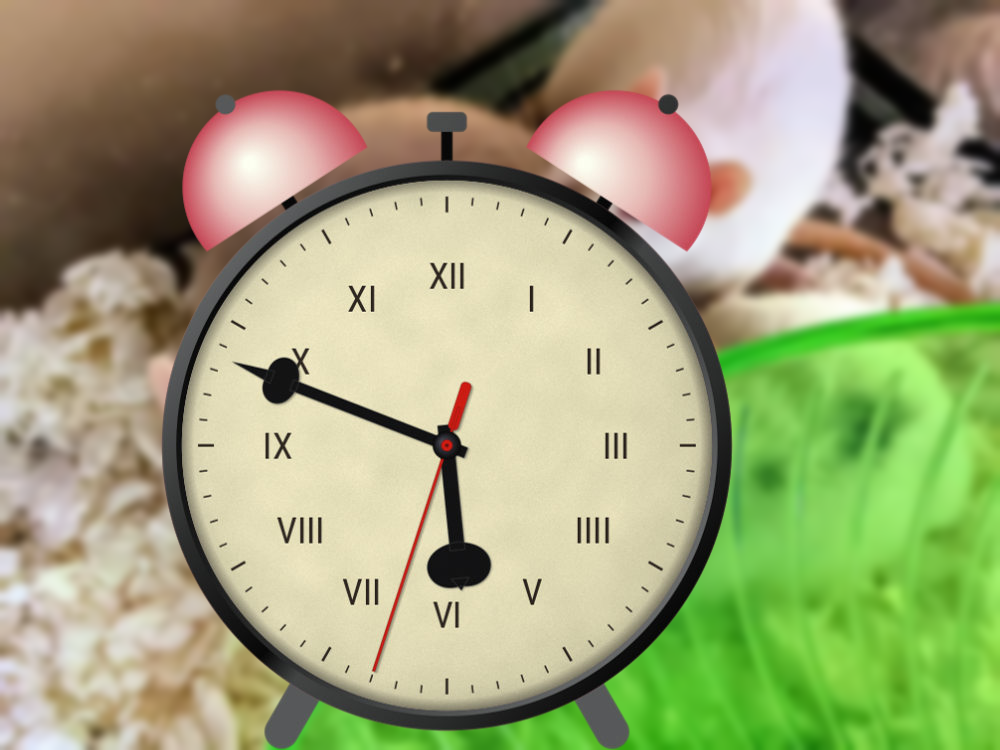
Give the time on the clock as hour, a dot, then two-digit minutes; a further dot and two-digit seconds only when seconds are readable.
5.48.33
